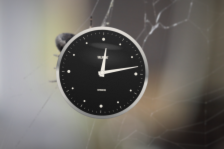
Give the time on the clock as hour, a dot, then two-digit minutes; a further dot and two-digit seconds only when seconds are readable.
12.13
